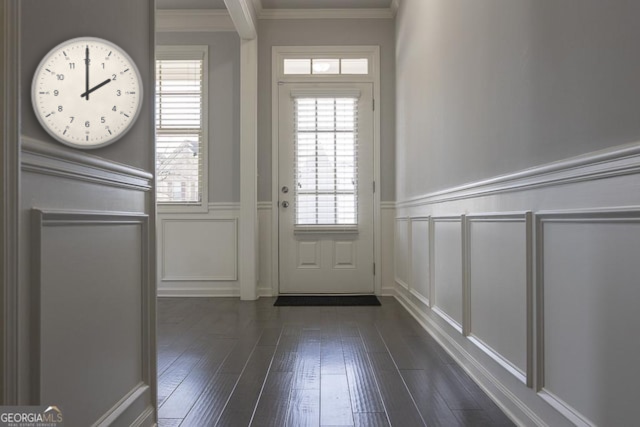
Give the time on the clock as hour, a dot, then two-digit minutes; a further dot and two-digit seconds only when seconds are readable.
2.00
